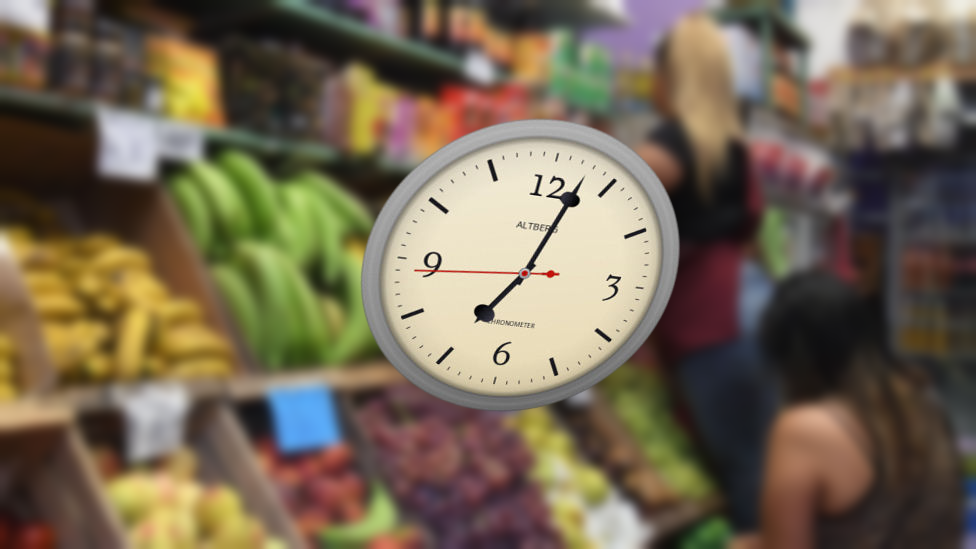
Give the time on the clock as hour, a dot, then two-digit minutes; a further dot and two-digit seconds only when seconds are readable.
7.02.44
